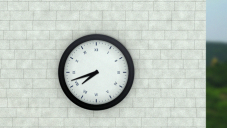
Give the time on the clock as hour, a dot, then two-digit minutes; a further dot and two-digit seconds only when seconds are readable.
7.42
